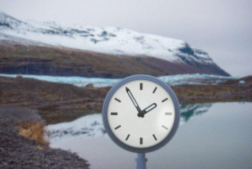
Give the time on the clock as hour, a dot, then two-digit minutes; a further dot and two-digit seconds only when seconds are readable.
1.55
